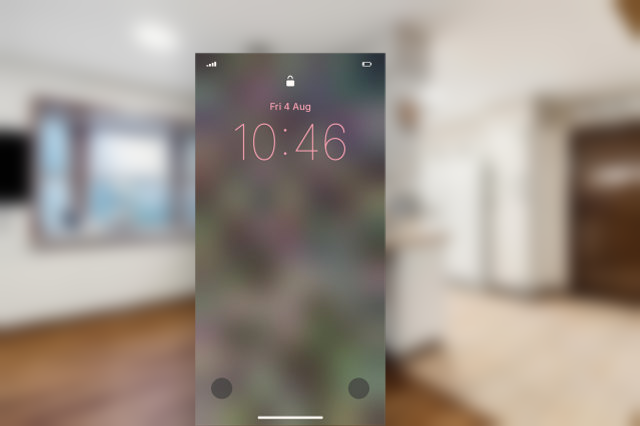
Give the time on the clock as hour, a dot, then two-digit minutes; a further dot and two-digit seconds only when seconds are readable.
10.46
